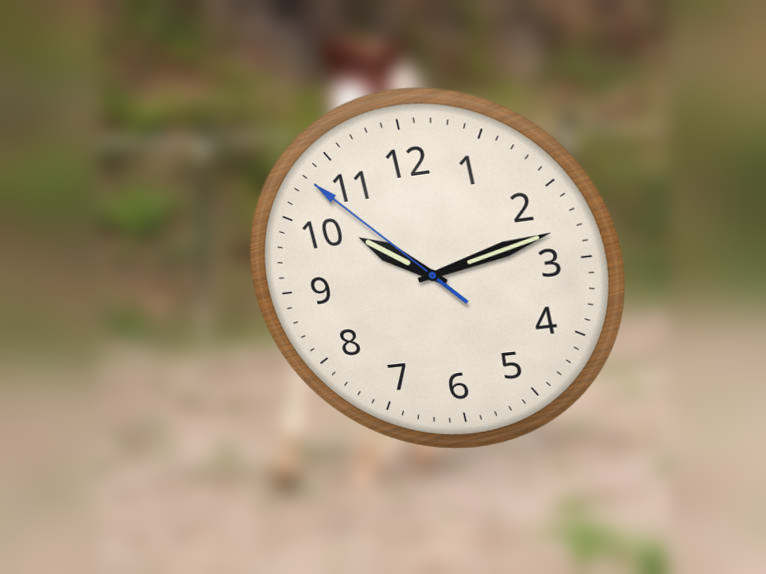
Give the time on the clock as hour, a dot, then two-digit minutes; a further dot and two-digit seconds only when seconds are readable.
10.12.53
